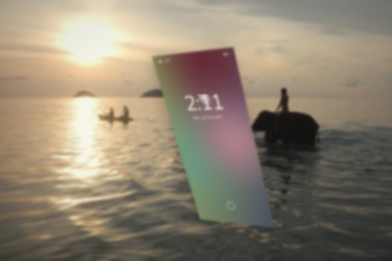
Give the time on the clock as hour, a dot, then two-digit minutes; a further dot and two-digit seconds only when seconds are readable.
2.11
